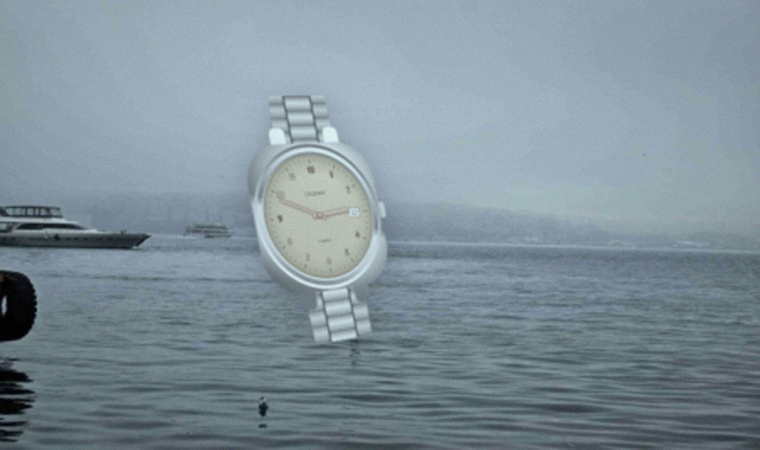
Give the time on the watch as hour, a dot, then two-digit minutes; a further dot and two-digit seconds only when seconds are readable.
2.49
